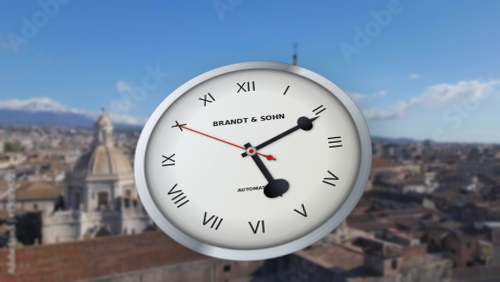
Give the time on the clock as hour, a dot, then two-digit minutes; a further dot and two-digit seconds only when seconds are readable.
5.10.50
